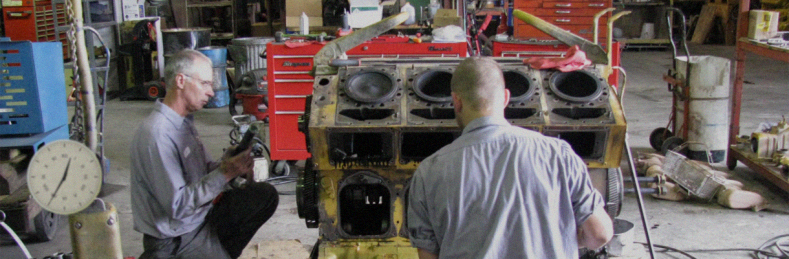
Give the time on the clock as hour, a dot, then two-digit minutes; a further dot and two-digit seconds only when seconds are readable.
12.35
